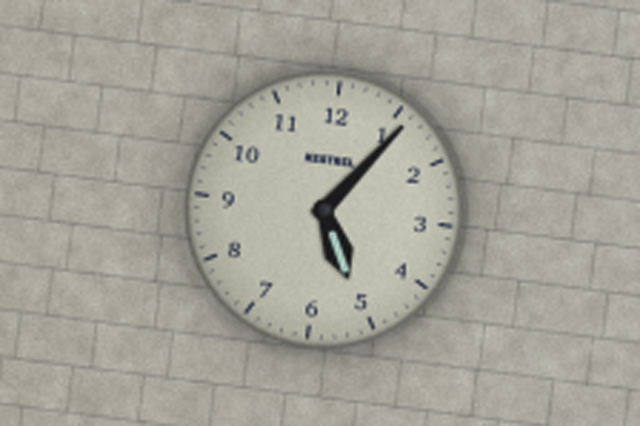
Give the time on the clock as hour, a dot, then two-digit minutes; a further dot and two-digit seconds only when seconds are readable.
5.06
